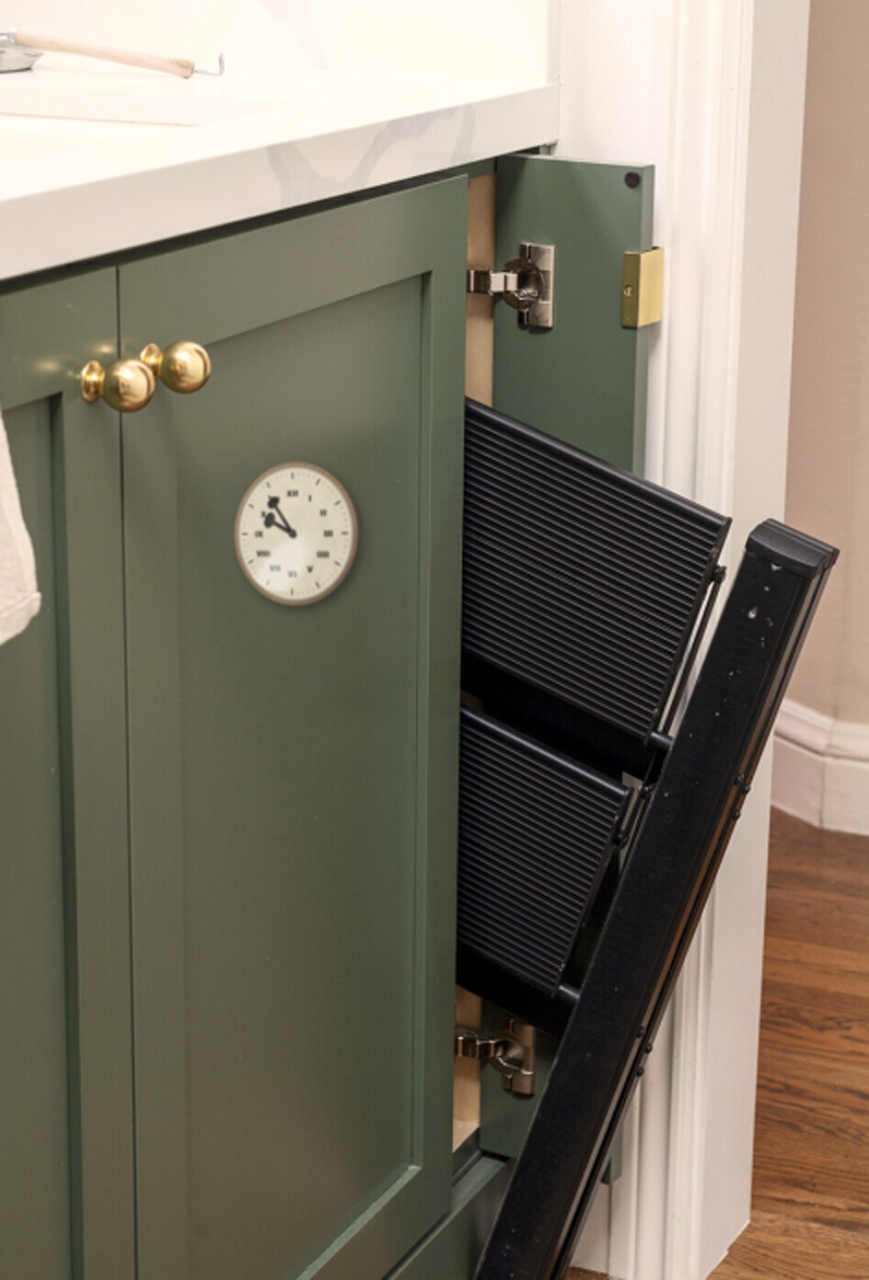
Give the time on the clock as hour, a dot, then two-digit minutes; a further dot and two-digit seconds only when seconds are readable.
9.54
